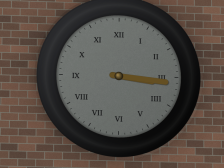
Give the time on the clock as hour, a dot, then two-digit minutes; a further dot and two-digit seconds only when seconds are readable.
3.16
